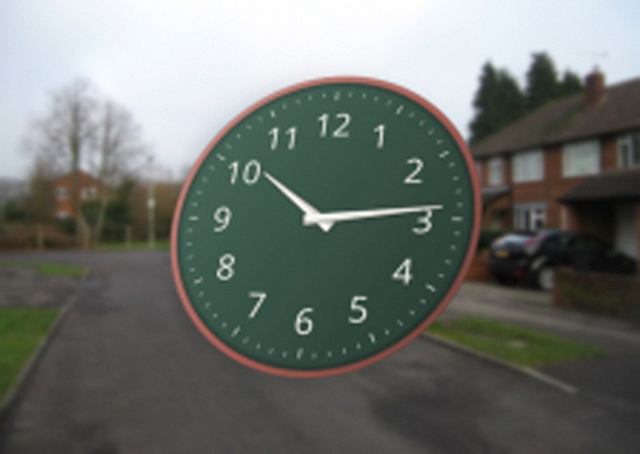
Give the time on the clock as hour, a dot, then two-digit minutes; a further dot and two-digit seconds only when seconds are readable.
10.14
